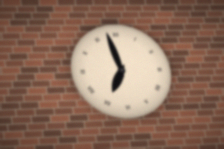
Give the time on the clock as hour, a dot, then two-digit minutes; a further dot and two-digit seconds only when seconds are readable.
6.58
